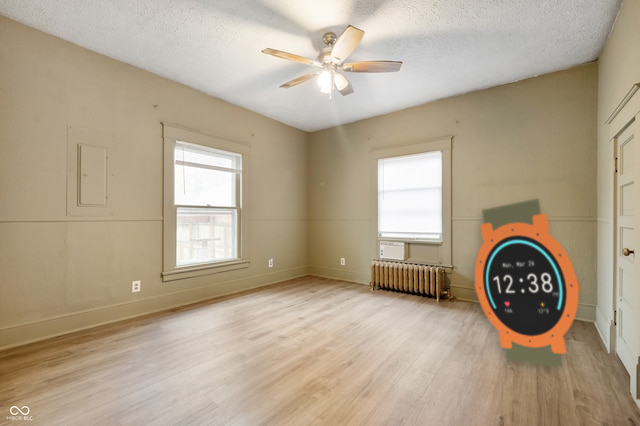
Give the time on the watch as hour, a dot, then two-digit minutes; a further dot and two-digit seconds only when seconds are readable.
12.38
